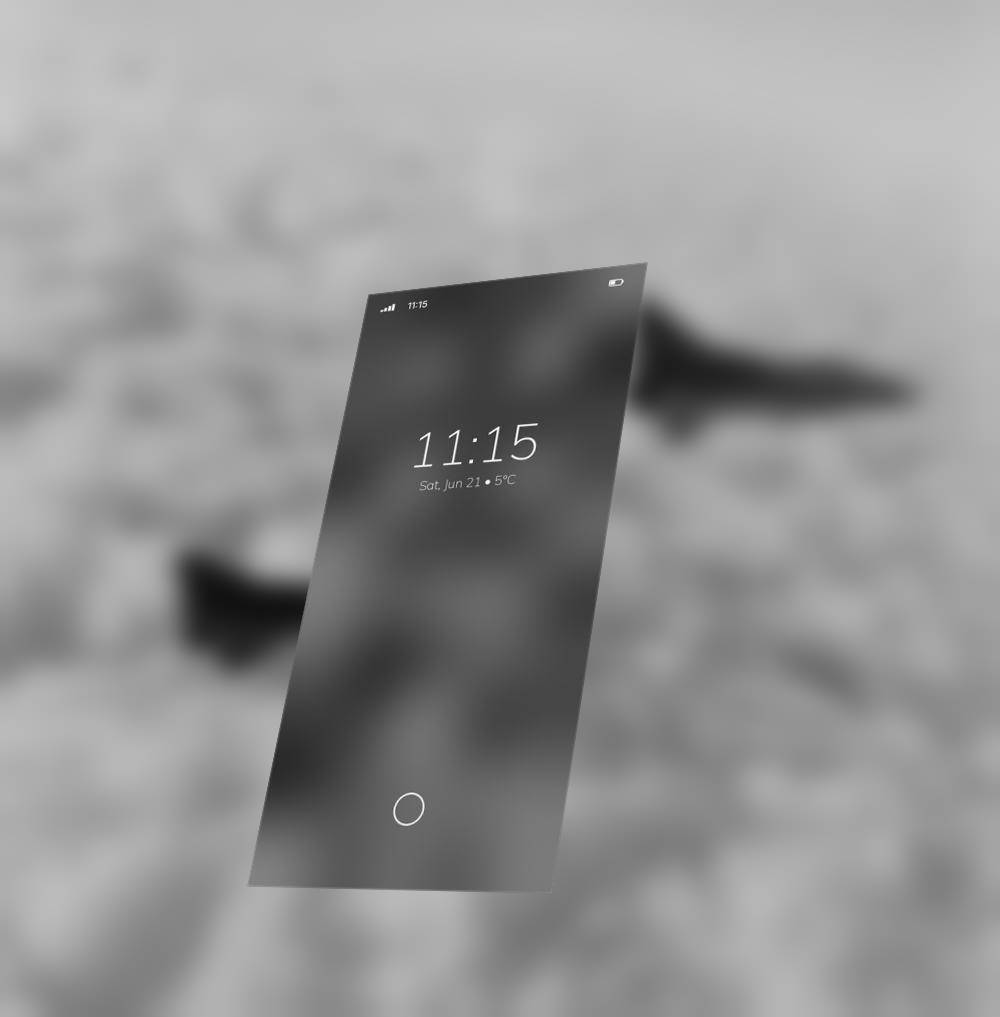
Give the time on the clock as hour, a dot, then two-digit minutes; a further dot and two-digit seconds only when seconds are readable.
11.15
